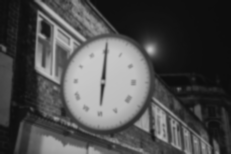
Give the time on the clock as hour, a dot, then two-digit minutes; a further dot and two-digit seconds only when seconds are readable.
6.00
